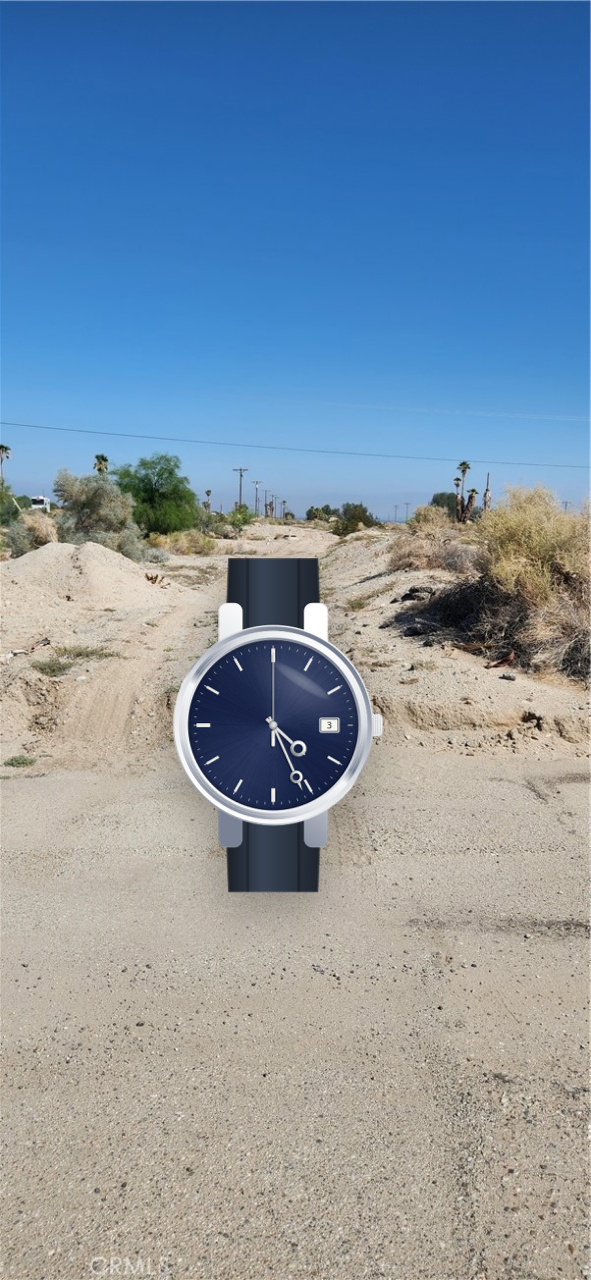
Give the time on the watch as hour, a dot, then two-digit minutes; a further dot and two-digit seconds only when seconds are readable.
4.26.00
